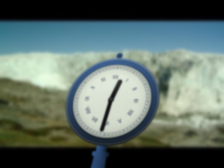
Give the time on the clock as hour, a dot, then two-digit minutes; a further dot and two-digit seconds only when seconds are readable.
12.31
